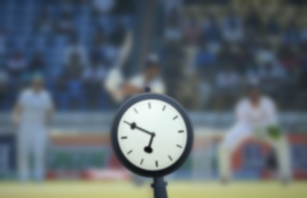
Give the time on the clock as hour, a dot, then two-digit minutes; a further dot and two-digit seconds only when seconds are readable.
6.50
